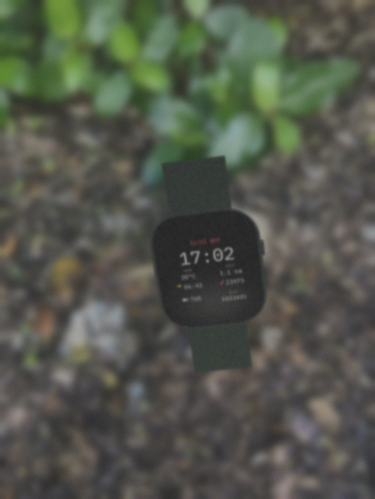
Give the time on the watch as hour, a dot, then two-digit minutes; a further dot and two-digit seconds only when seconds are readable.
17.02
